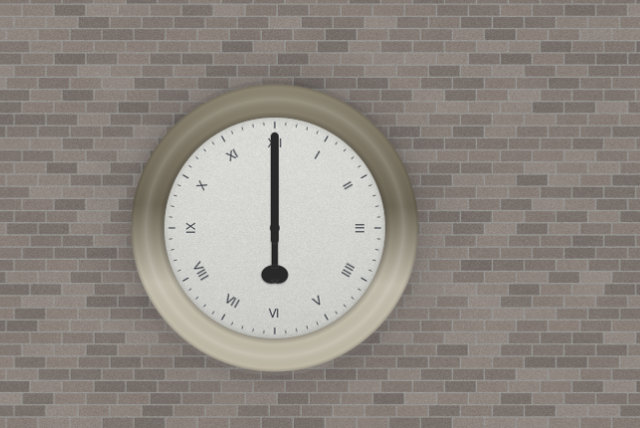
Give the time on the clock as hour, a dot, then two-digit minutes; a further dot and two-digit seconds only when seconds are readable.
6.00
